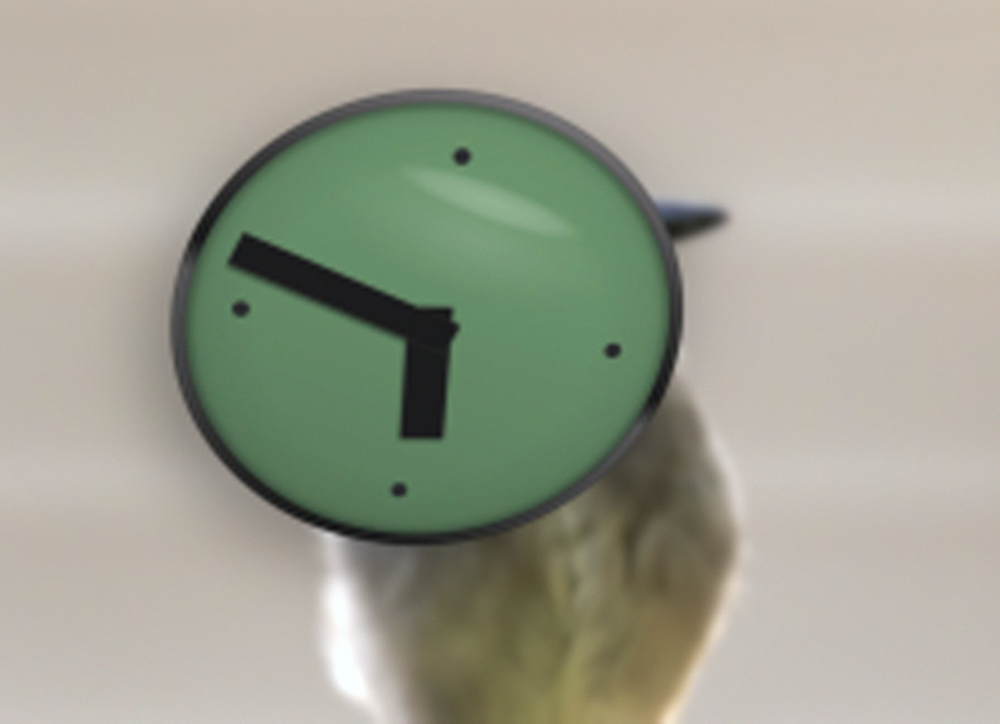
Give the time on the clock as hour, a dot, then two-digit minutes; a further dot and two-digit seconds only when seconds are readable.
5.48
